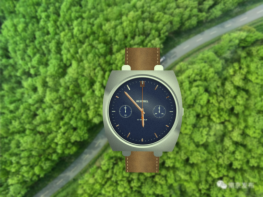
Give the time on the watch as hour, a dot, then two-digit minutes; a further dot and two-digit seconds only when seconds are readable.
5.53
